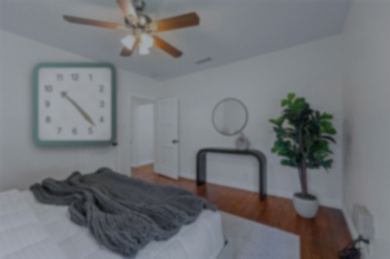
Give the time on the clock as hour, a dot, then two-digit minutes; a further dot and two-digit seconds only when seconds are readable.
10.23
